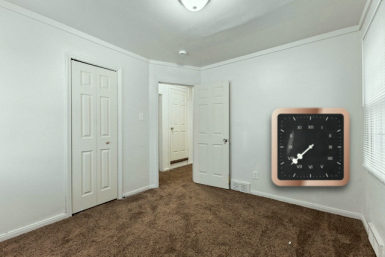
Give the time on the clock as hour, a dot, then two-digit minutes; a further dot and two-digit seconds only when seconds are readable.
7.38
